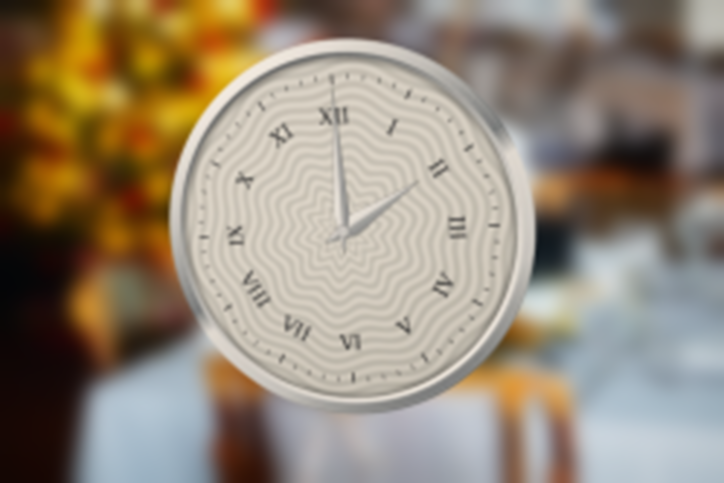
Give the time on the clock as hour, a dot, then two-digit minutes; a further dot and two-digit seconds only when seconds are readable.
2.00
